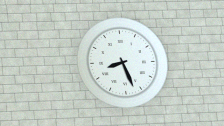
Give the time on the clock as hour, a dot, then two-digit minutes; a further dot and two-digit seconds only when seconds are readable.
8.27
